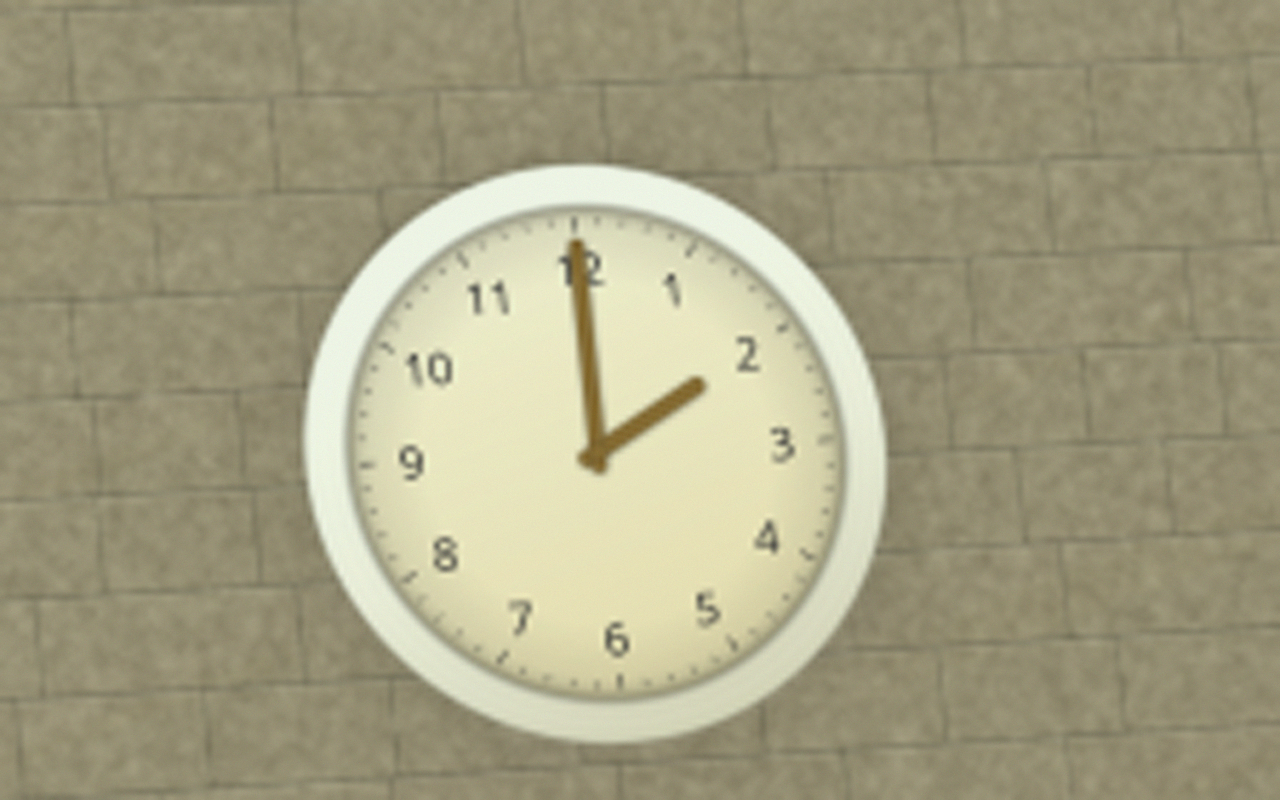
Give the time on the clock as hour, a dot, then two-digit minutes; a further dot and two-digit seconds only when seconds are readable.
2.00
